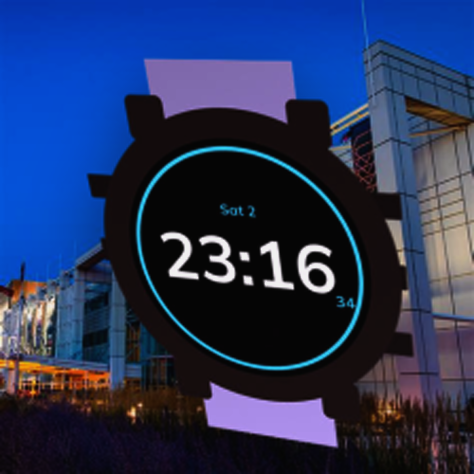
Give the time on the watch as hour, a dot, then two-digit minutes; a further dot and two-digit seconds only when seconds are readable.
23.16.34
